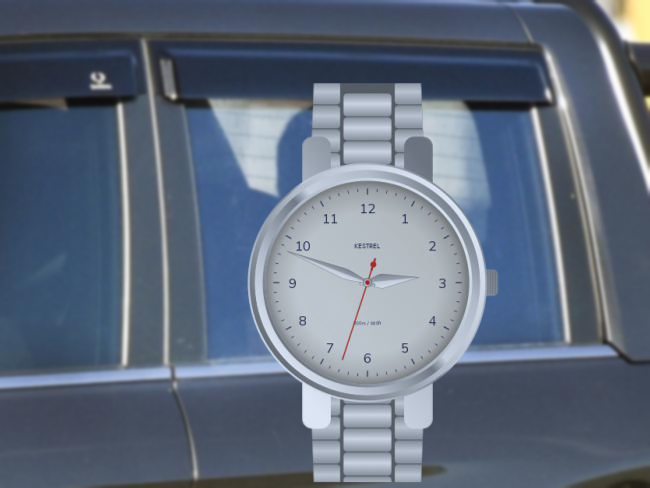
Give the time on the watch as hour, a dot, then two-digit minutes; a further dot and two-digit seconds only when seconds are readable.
2.48.33
